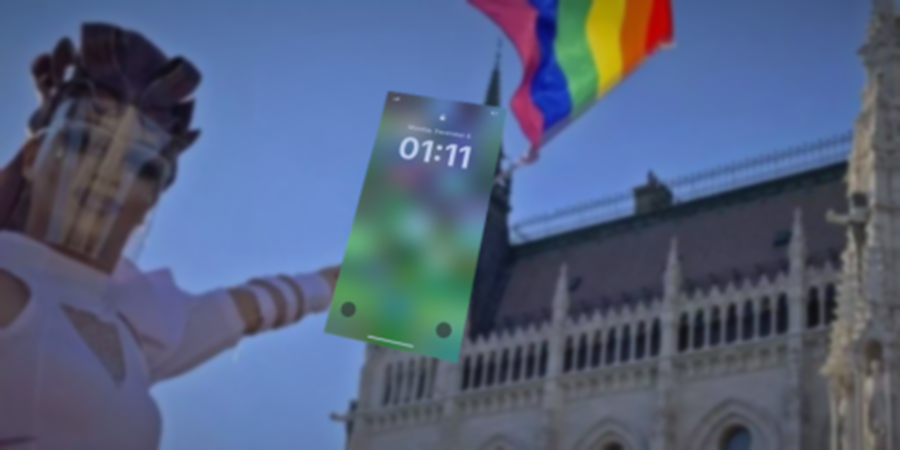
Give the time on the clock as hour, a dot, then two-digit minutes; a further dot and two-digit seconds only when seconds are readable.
1.11
